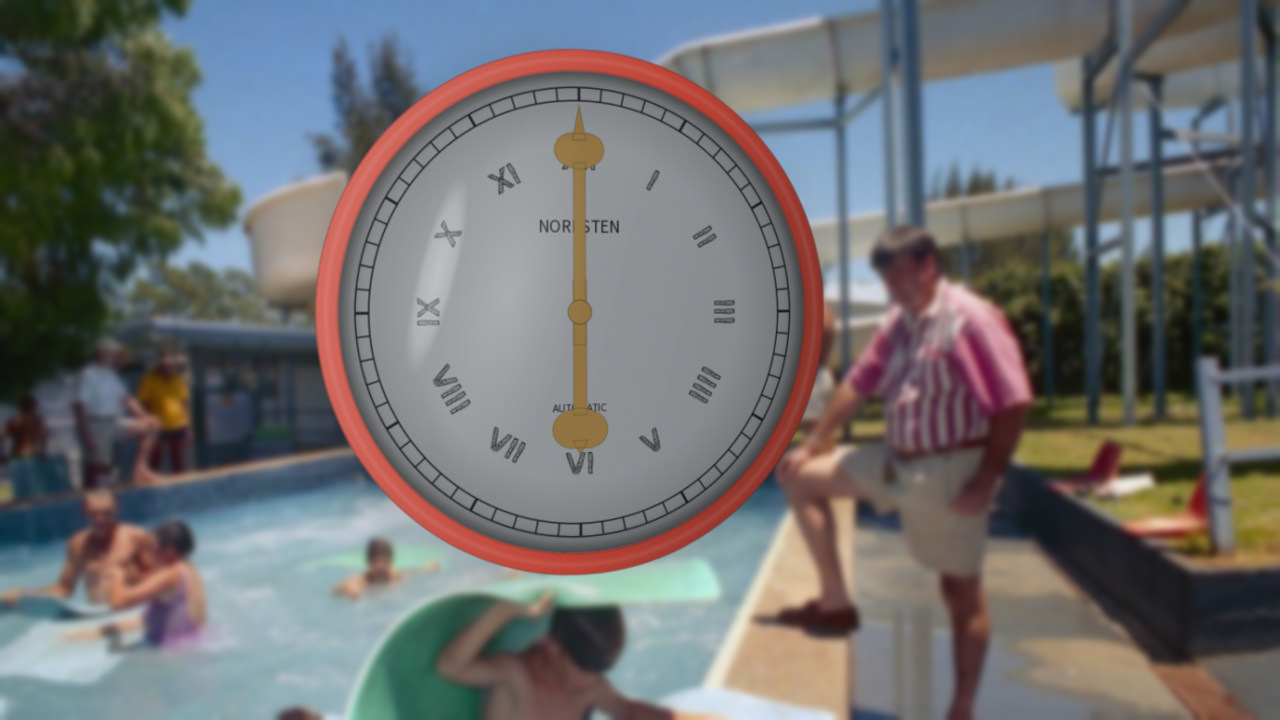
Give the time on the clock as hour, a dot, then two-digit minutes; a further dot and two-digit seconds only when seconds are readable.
6.00
